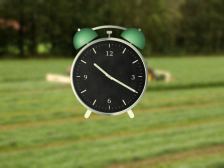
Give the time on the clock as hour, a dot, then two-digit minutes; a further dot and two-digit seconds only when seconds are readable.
10.20
